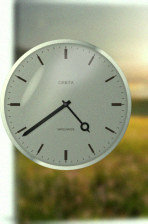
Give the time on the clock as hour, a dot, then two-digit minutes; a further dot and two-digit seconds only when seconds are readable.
4.39
